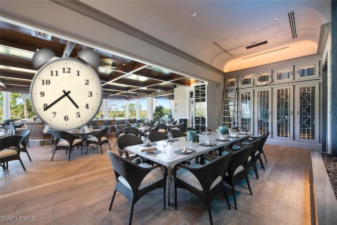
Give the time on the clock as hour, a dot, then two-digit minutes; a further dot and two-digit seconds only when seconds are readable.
4.39
